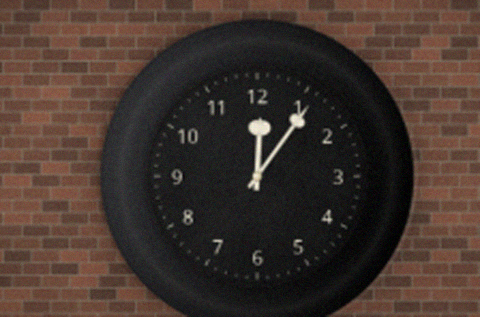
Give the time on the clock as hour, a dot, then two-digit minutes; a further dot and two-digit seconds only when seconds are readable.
12.06
